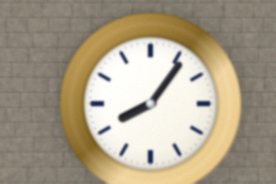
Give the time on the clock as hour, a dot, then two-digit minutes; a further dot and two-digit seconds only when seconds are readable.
8.06
